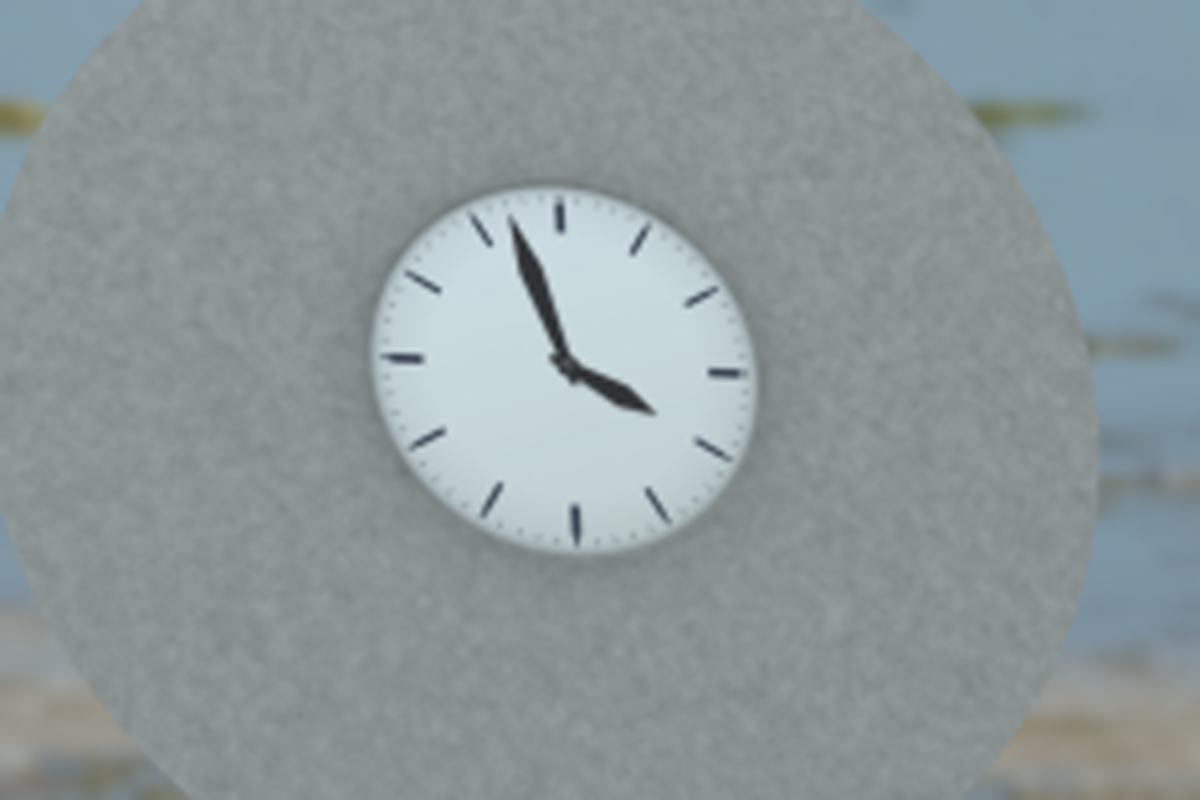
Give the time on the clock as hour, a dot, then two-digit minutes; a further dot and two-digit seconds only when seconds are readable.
3.57
